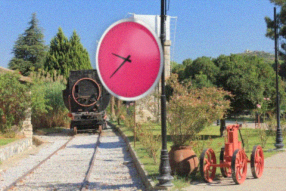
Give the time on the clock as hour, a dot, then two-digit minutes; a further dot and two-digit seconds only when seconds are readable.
9.38
